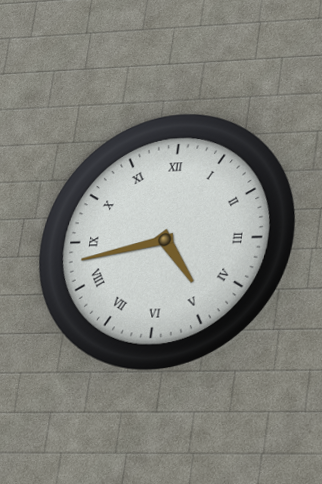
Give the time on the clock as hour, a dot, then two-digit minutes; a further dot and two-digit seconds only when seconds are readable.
4.43
